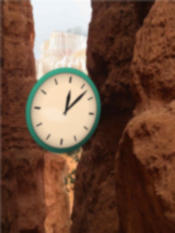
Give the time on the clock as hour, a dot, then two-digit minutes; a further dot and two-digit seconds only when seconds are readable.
12.07
